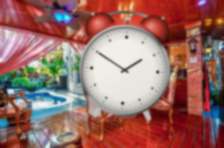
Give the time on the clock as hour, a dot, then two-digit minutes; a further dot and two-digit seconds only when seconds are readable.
1.50
